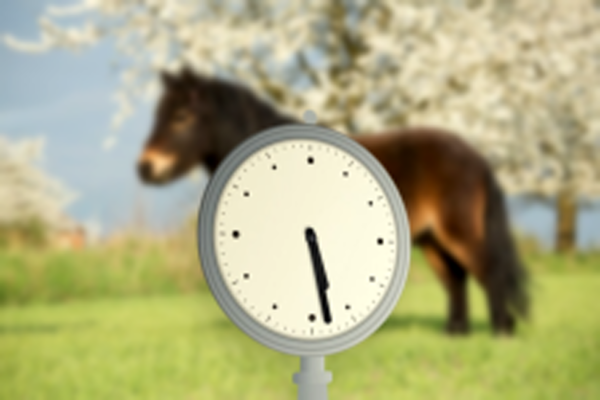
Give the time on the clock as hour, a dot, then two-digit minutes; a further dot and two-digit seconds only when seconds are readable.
5.28
